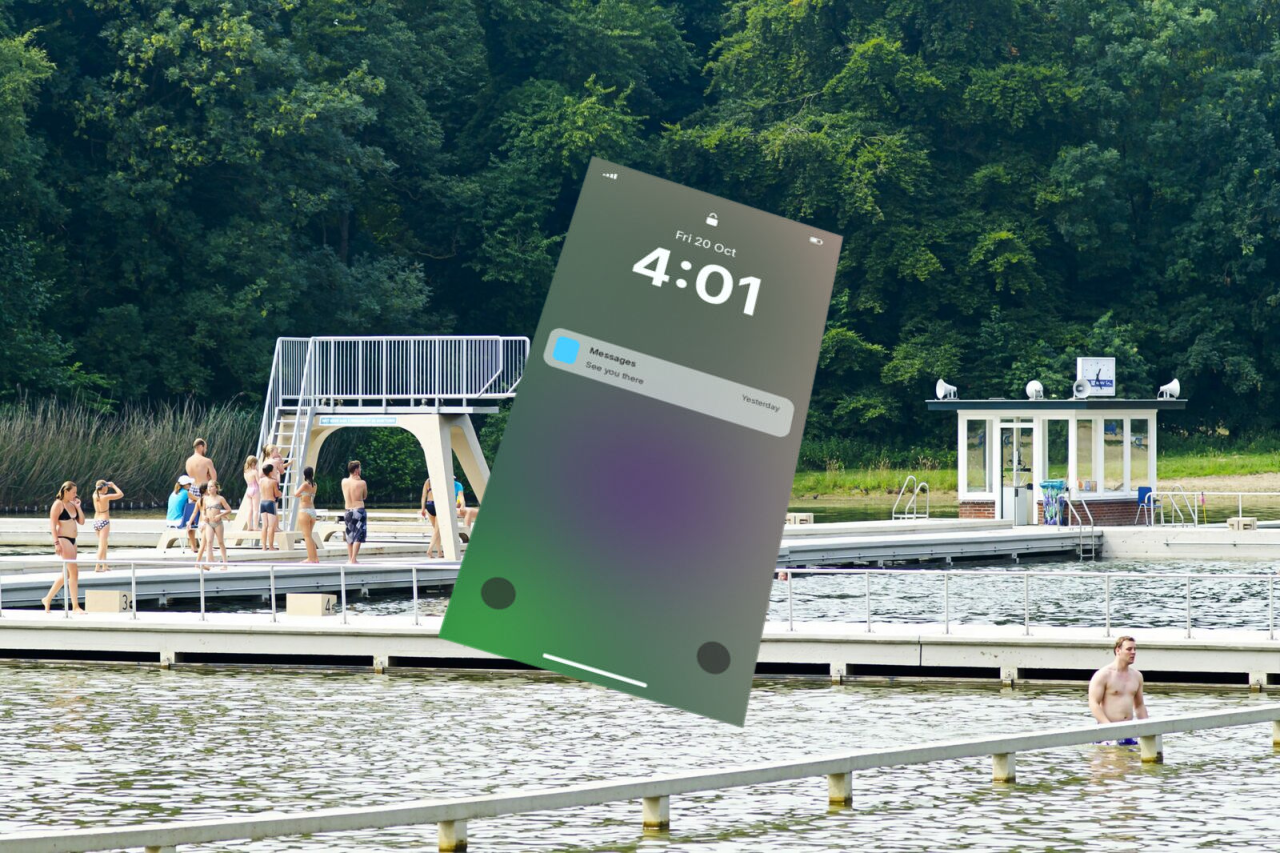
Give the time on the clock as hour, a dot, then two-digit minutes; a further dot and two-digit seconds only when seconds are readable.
4.01
